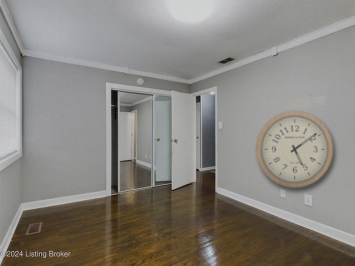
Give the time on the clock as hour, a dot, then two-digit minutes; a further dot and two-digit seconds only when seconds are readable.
5.09
